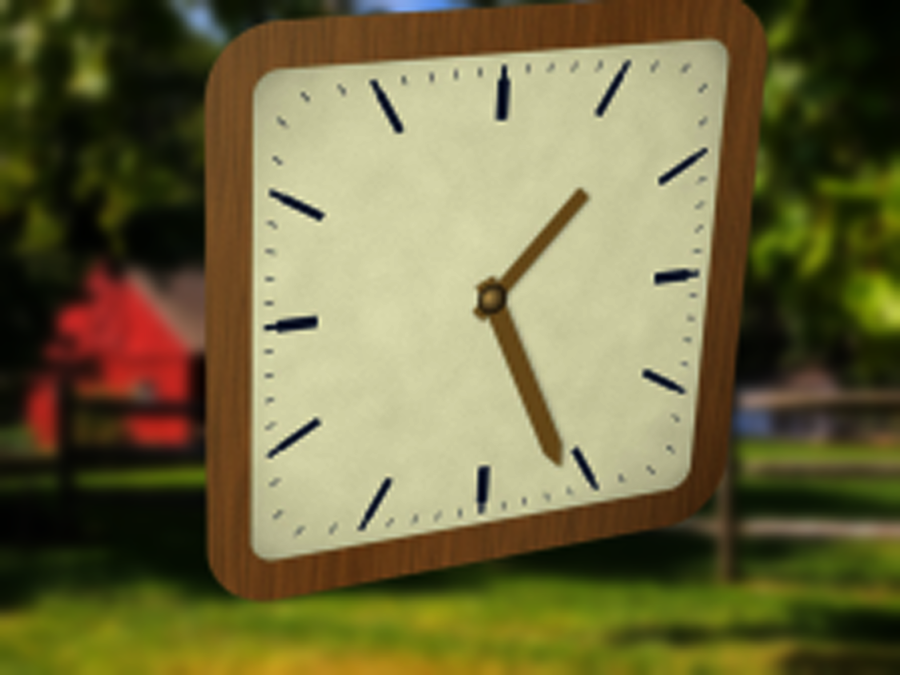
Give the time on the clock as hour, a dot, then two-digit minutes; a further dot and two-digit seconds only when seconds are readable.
1.26
